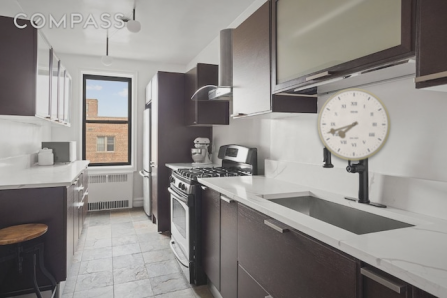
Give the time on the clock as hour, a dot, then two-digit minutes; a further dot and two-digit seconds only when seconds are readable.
7.42
